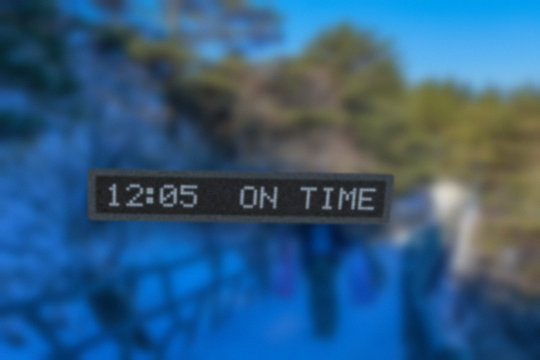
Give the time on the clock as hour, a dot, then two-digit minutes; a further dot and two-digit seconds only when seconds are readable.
12.05
